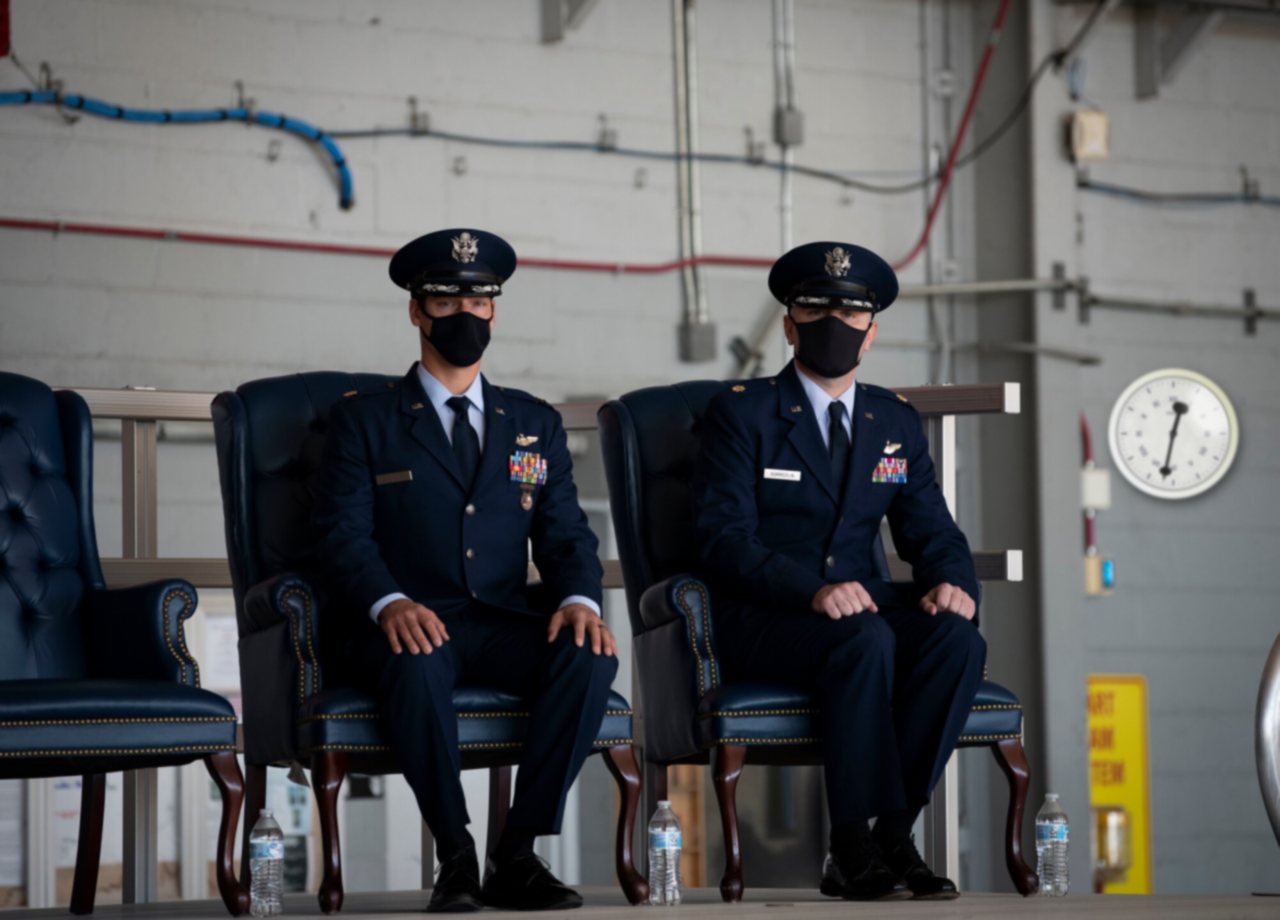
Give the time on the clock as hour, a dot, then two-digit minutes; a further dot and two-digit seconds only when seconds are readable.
12.32
